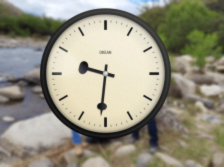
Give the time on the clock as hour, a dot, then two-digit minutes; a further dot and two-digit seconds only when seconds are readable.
9.31
